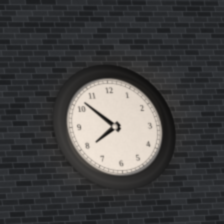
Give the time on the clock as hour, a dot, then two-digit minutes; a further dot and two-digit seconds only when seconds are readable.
7.52
